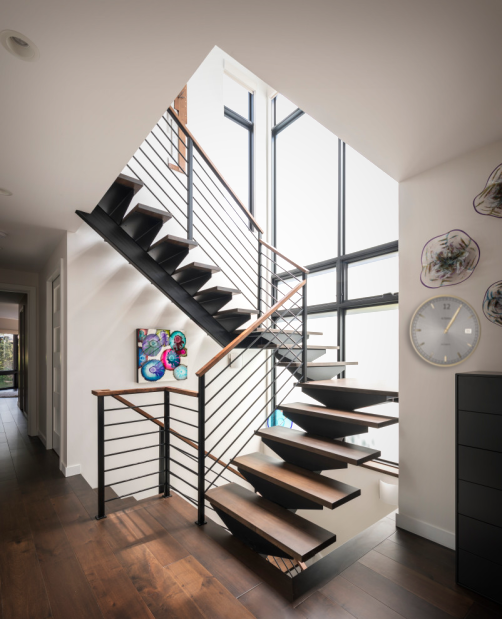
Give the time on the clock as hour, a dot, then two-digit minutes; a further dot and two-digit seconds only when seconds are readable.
1.05
